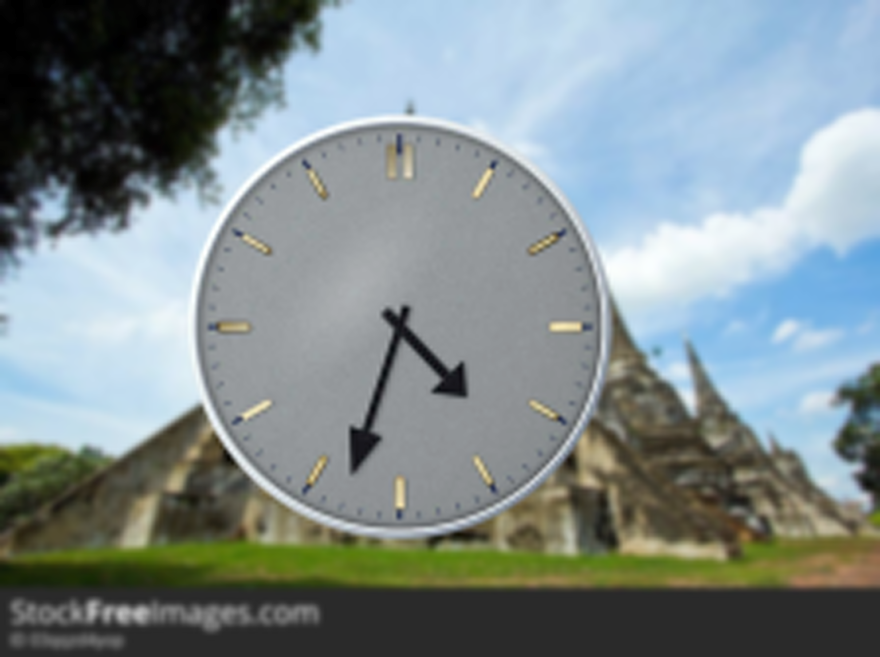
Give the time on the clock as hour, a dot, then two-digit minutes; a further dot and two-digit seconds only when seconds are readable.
4.33
